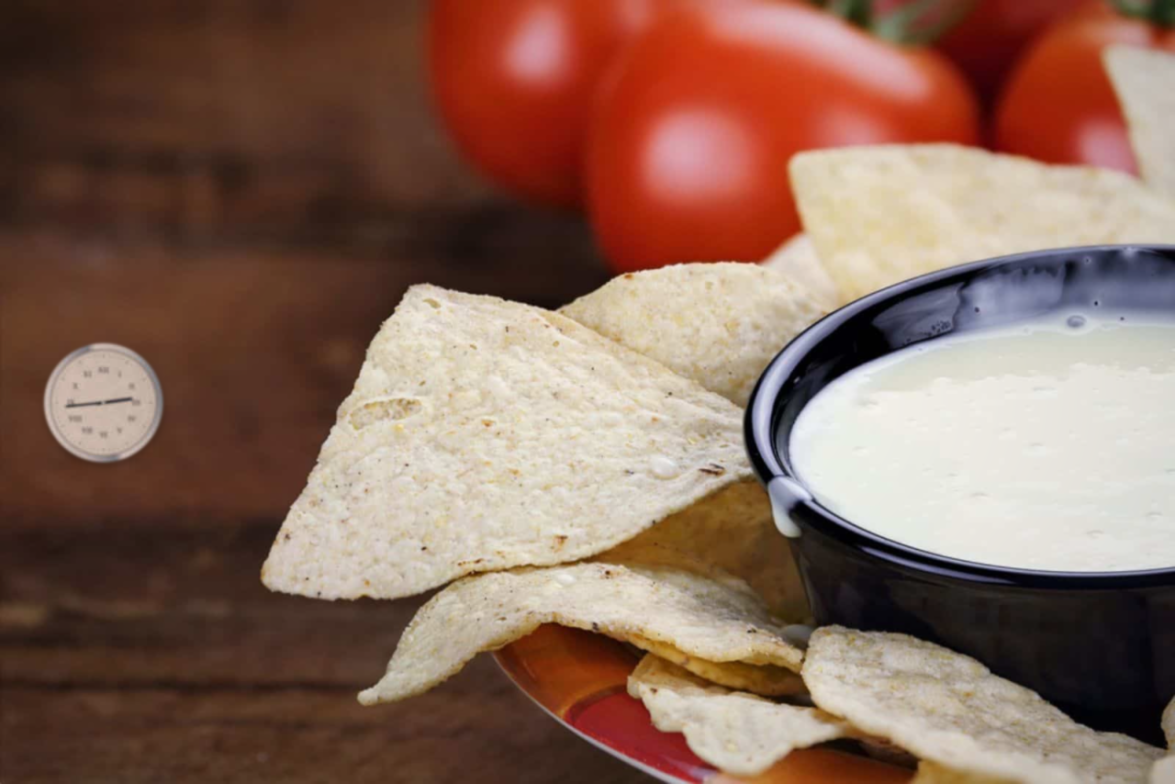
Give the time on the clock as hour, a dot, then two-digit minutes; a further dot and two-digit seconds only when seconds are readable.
2.44
